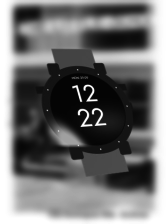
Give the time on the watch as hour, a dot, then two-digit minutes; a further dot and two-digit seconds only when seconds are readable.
12.22
